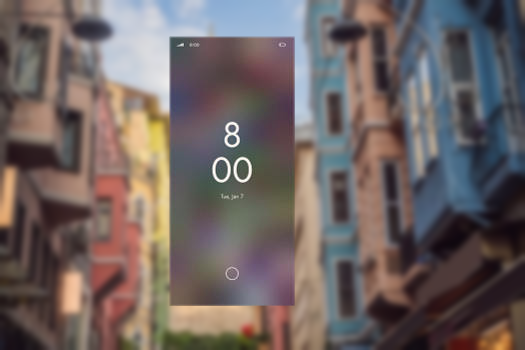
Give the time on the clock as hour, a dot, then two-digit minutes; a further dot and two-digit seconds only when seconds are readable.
8.00
